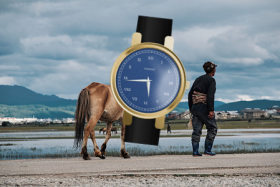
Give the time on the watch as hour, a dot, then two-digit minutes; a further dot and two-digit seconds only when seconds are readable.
5.44
